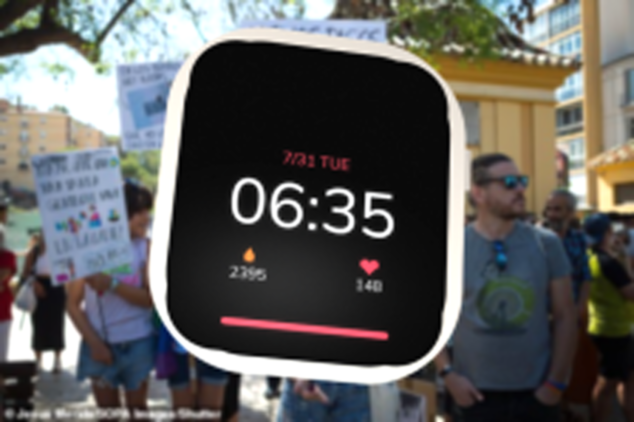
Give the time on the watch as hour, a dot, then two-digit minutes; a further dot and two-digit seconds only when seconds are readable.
6.35
